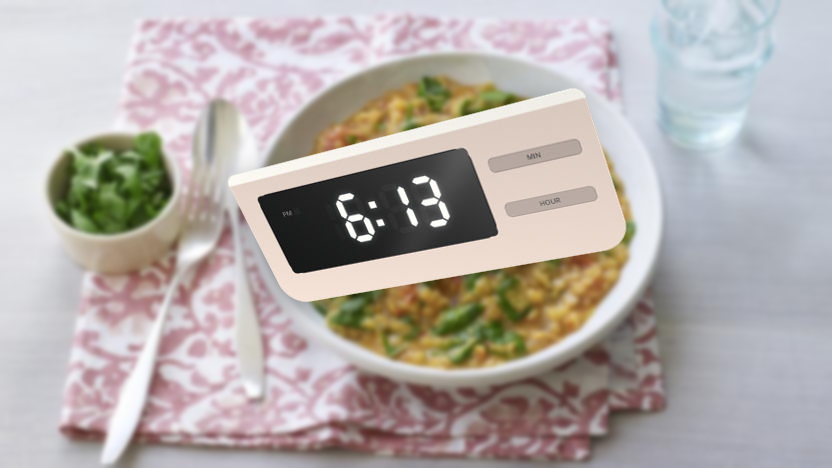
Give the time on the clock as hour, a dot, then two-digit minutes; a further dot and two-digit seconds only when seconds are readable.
6.13
